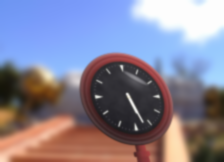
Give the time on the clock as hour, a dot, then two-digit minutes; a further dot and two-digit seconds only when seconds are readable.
5.27
